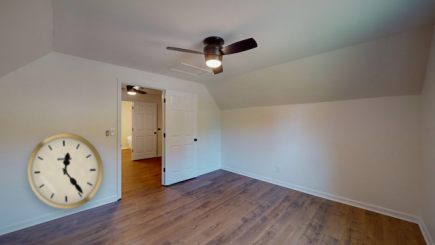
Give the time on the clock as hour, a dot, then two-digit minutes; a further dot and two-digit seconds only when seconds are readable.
12.24
